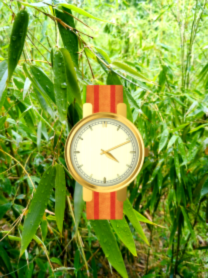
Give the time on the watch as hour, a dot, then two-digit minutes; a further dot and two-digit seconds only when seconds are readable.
4.11
